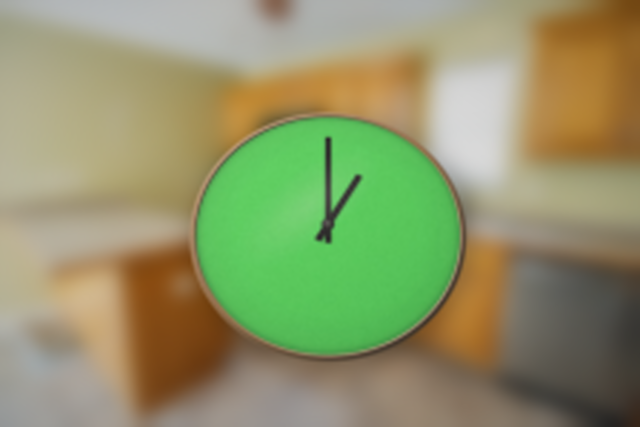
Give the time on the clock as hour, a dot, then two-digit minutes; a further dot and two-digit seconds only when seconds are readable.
1.00
